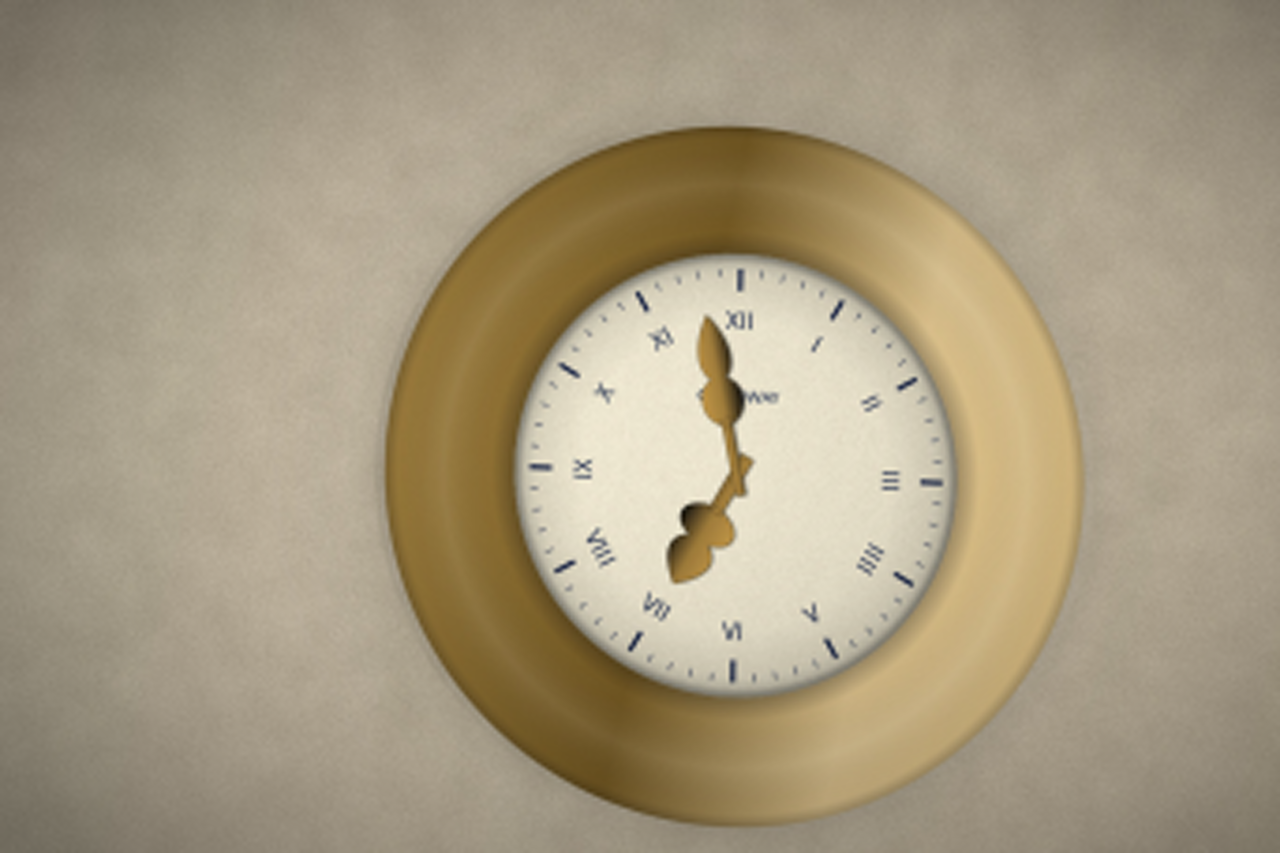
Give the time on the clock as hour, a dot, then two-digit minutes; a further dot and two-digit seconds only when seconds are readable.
6.58
